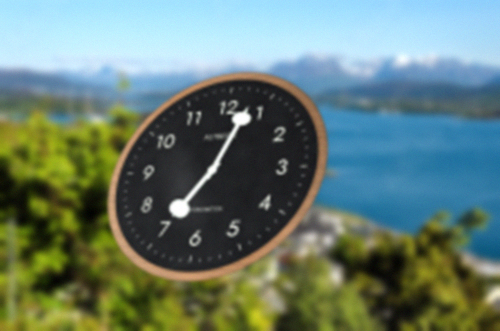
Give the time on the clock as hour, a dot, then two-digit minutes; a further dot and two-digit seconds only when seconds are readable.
7.03
